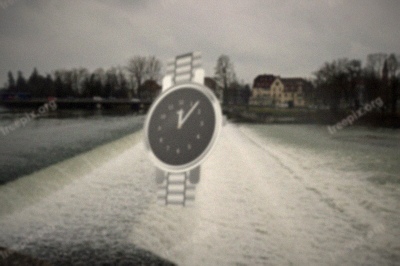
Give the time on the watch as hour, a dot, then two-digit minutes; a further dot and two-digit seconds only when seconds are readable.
12.07
